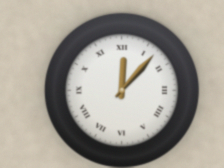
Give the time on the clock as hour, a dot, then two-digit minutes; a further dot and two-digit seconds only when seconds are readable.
12.07
